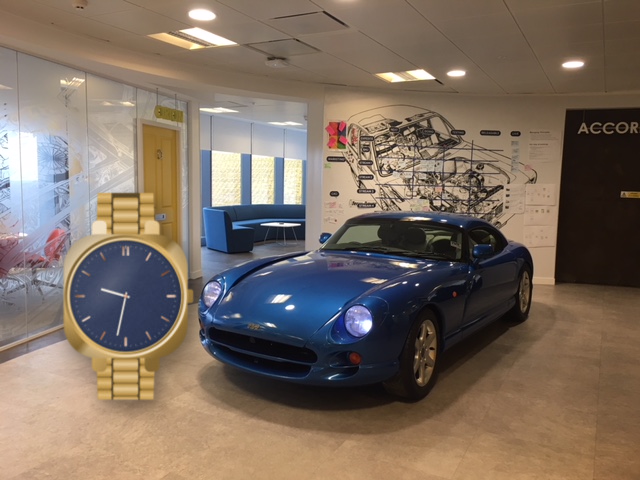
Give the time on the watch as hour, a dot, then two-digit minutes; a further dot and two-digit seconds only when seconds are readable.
9.32
